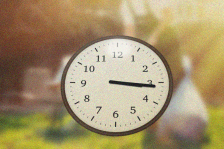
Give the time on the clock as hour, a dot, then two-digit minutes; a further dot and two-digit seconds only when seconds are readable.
3.16
